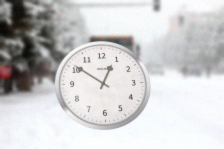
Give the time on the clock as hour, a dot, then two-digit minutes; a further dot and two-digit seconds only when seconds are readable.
12.51
